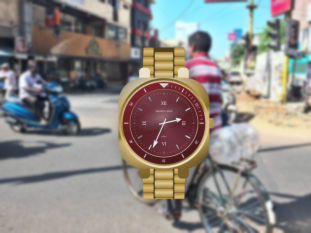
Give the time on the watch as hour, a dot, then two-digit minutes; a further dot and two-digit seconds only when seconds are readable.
2.34
